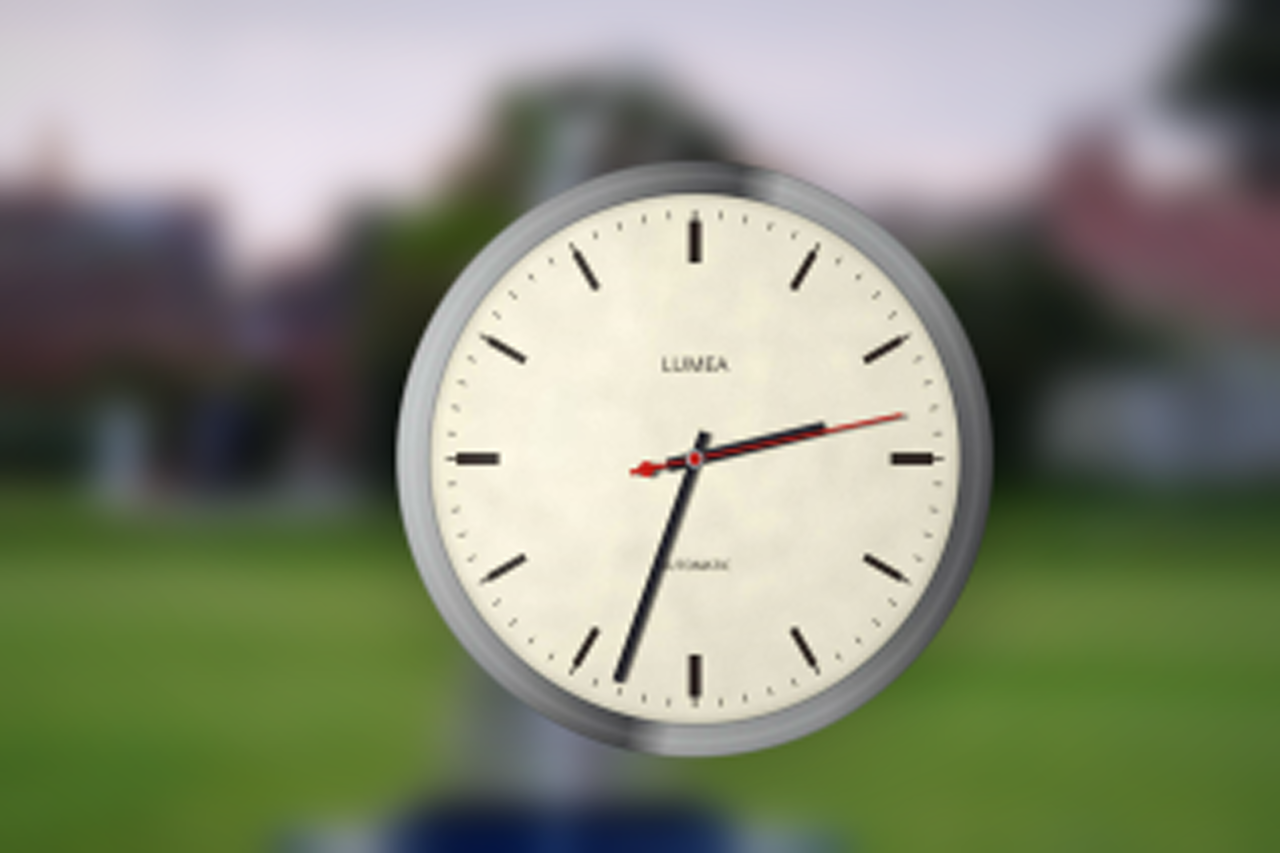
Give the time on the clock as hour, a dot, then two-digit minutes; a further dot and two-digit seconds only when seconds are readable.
2.33.13
